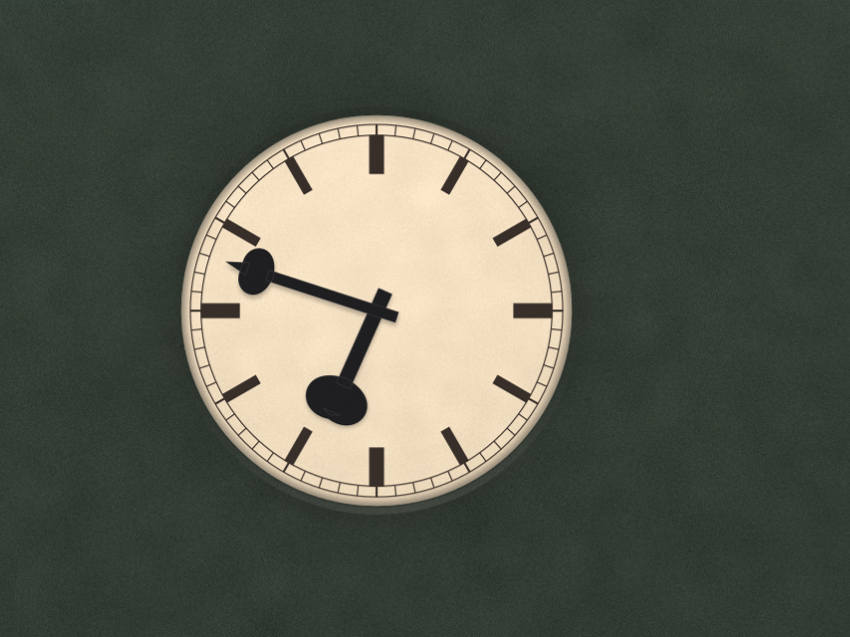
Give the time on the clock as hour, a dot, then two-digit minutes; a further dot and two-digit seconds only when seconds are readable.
6.48
